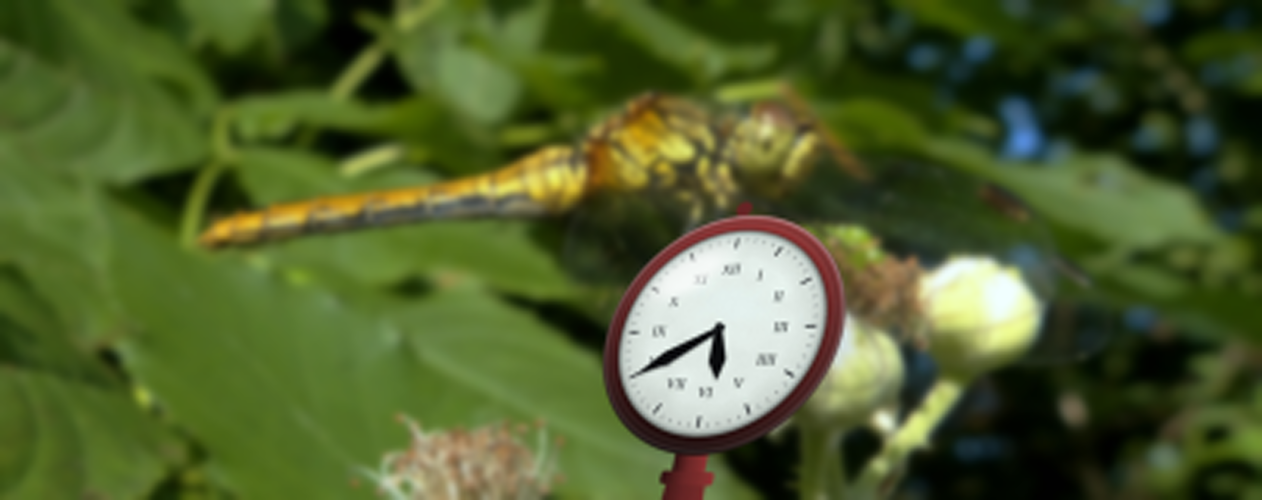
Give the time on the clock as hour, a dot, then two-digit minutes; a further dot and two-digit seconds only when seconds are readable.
5.40
